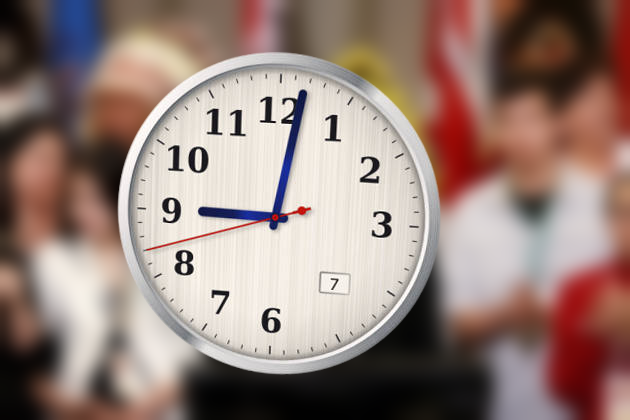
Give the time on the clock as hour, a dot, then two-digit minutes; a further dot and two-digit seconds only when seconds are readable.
9.01.42
